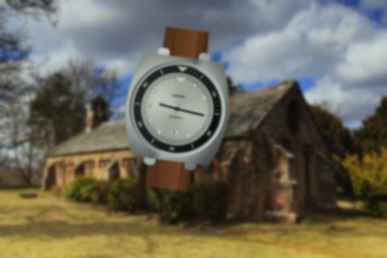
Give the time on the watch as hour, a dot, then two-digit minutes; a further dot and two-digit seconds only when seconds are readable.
9.16
